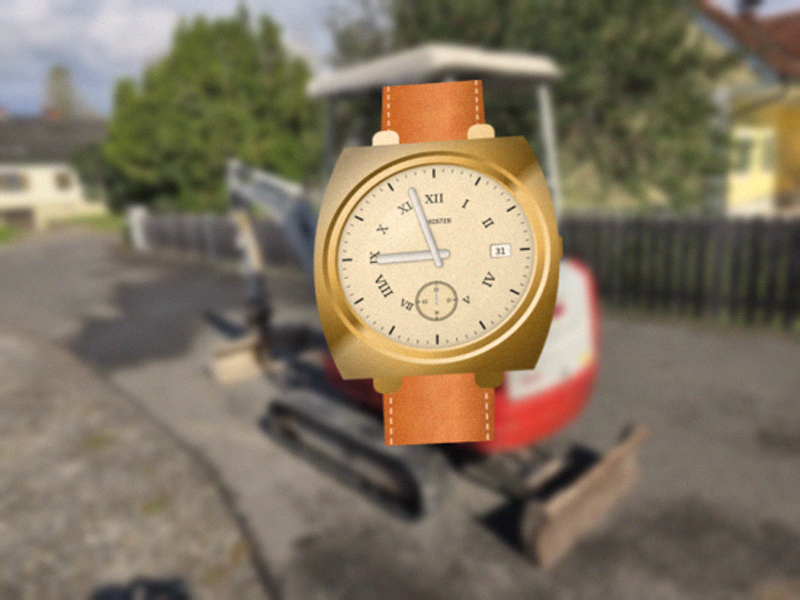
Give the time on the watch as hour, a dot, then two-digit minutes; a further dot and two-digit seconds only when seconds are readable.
8.57
